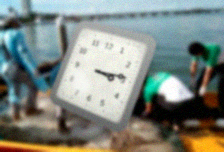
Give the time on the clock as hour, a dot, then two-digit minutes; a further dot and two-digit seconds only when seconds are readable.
3.14
